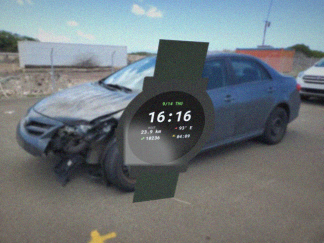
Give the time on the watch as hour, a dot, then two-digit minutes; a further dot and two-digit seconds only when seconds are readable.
16.16
